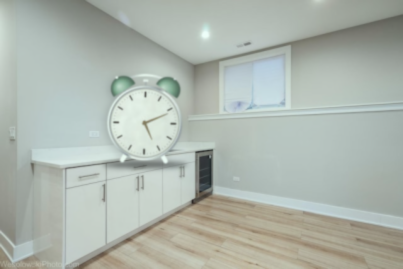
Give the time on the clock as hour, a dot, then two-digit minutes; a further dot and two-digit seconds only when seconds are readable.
5.11
